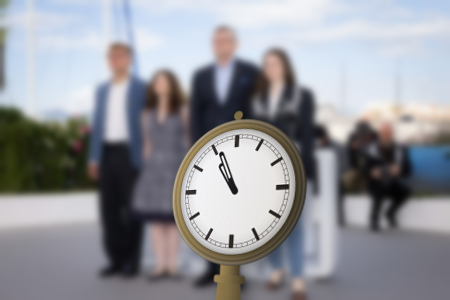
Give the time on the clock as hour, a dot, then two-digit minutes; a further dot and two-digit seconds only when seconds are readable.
10.56
